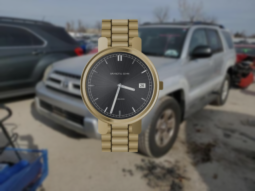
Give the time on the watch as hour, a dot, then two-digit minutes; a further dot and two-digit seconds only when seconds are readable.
3.33
